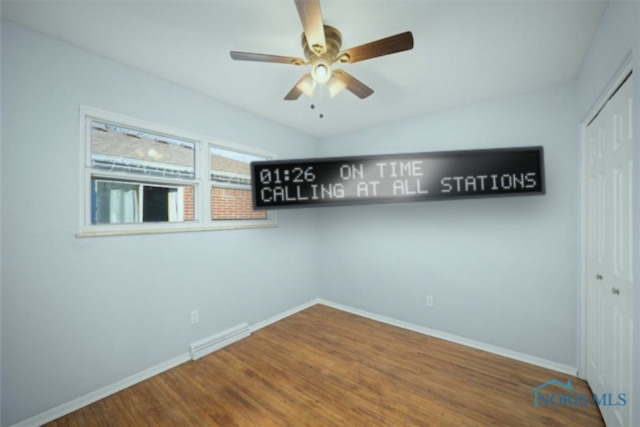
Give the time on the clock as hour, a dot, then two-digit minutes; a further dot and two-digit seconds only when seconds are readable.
1.26
